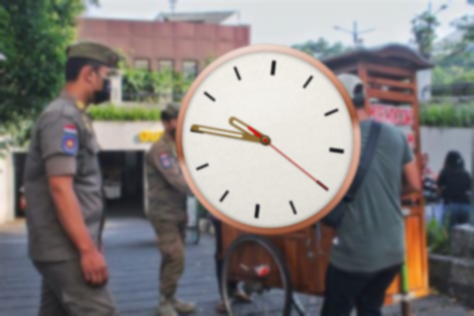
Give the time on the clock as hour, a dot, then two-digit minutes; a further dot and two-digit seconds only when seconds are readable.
9.45.20
